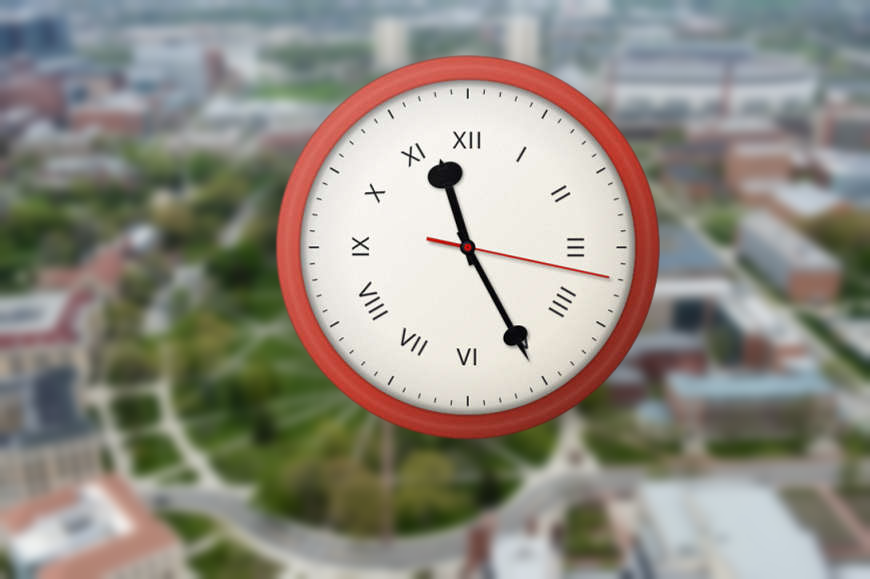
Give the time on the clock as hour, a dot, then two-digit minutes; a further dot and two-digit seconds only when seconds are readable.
11.25.17
